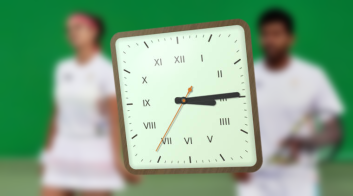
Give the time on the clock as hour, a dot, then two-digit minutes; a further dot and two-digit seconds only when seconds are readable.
3.14.36
